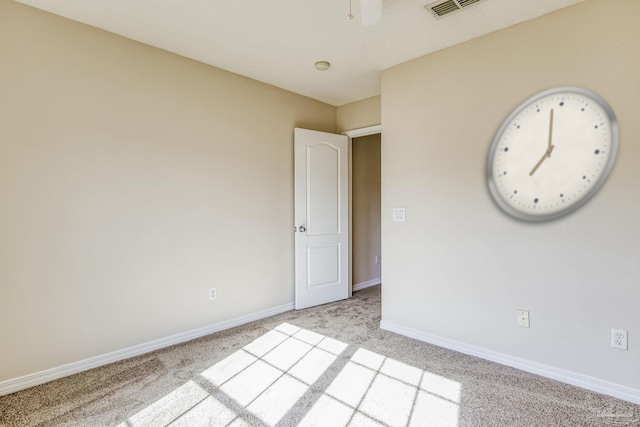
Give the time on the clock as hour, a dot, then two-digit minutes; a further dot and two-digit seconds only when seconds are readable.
6.58
